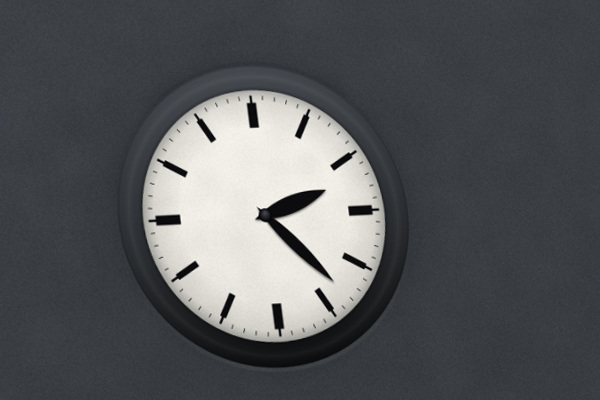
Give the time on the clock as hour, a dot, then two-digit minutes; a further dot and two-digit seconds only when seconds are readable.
2.23
